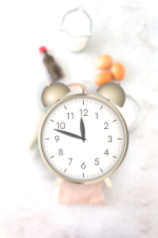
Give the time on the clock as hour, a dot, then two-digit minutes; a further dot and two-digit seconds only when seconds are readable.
11.48
